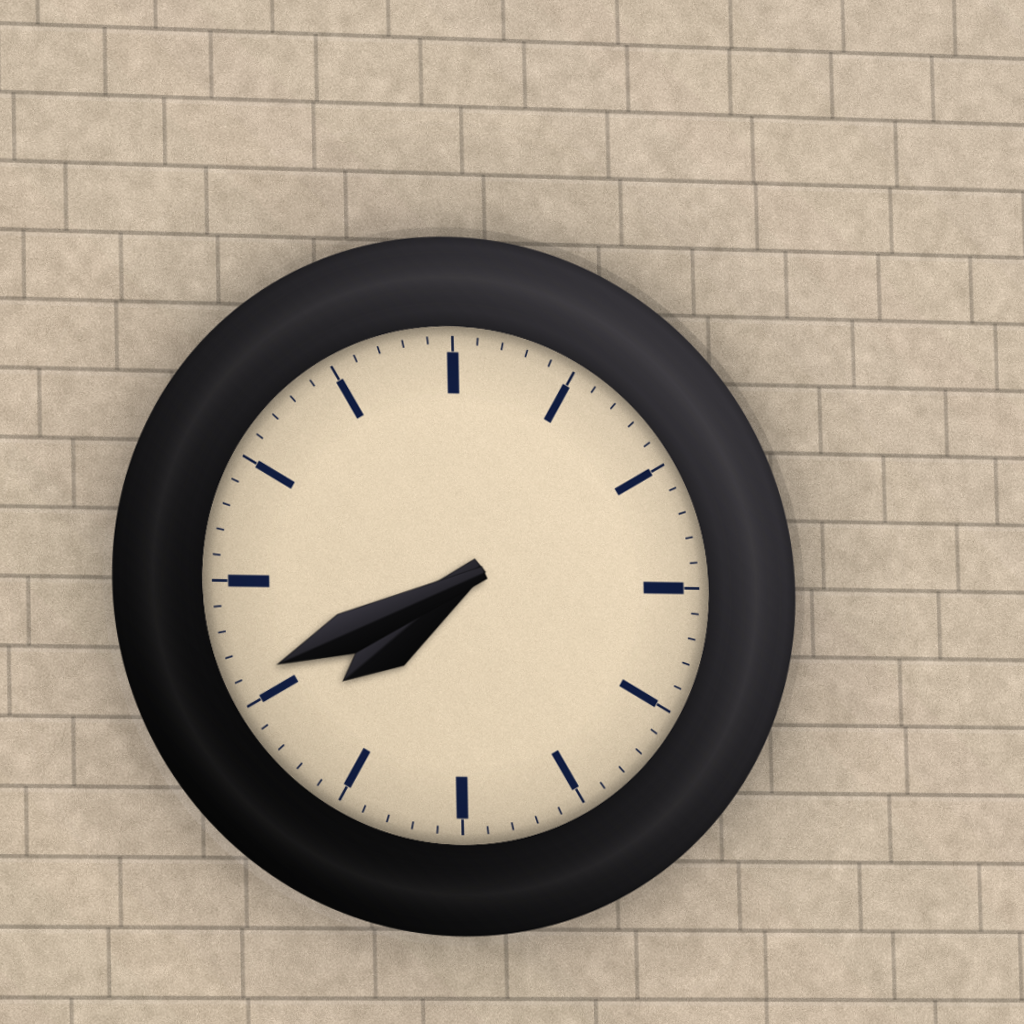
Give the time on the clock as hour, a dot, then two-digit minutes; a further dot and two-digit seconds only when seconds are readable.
7.41
